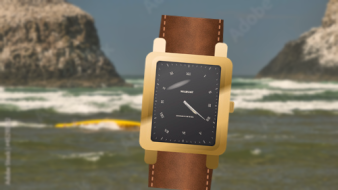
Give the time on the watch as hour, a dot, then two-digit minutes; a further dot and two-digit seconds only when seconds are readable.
4.21
